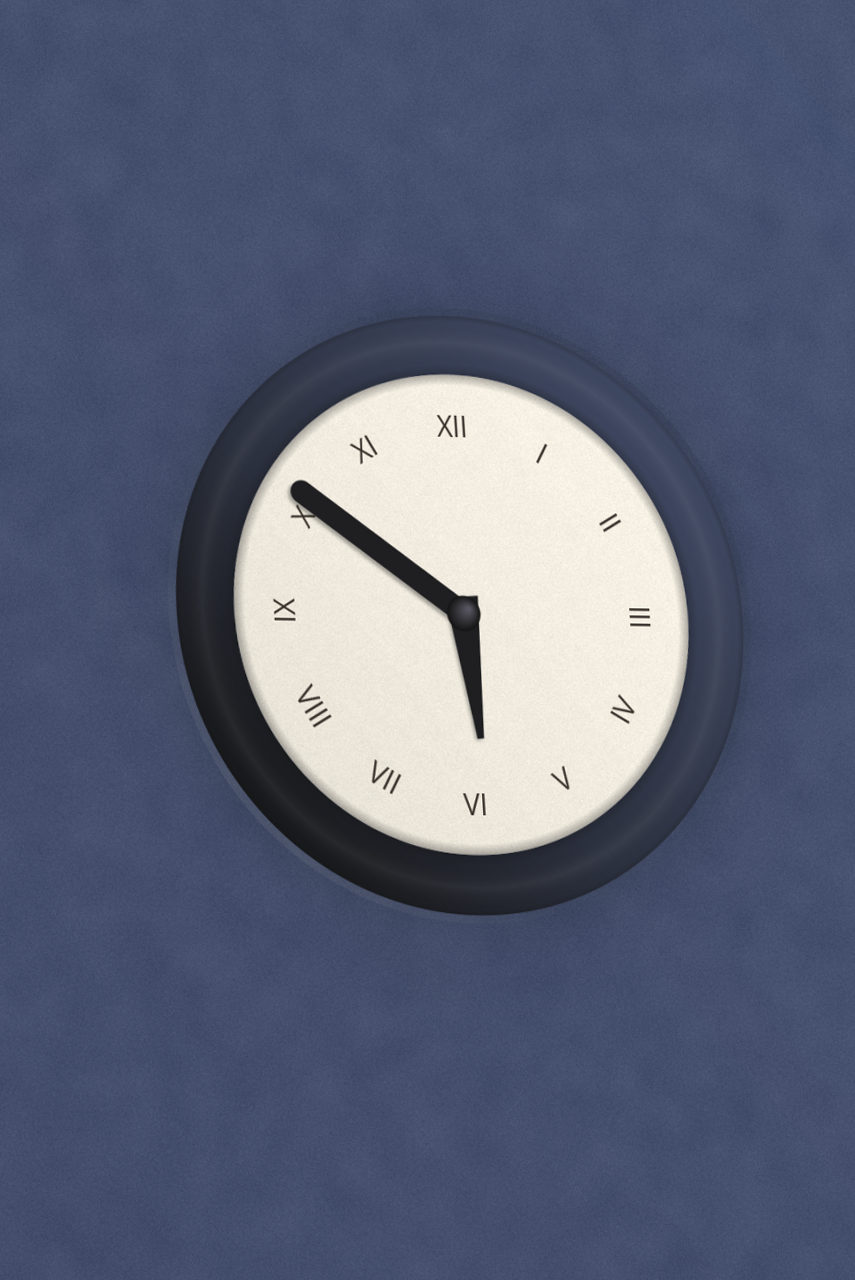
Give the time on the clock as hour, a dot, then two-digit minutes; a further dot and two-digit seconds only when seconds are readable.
5.51
